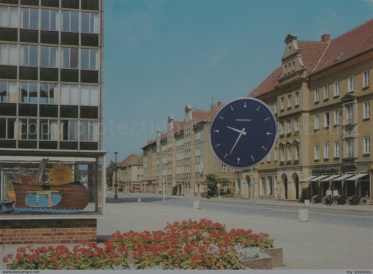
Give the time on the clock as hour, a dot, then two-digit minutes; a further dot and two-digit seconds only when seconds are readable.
9.34
